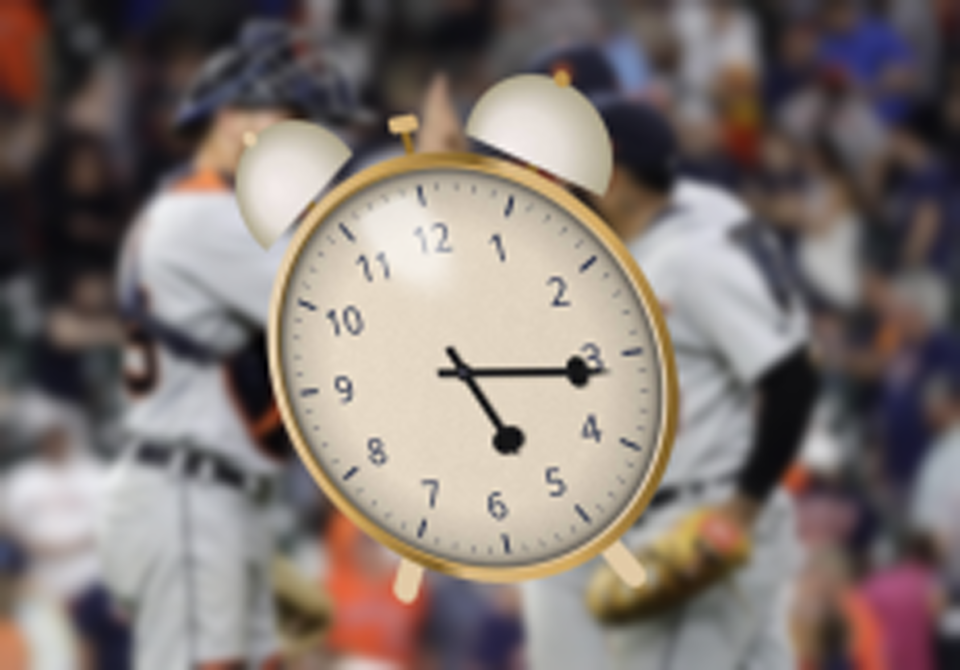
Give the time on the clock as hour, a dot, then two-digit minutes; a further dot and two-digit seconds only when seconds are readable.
5.16
